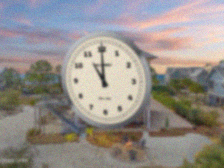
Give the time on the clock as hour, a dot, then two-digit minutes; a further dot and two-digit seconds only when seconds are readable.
11.00
